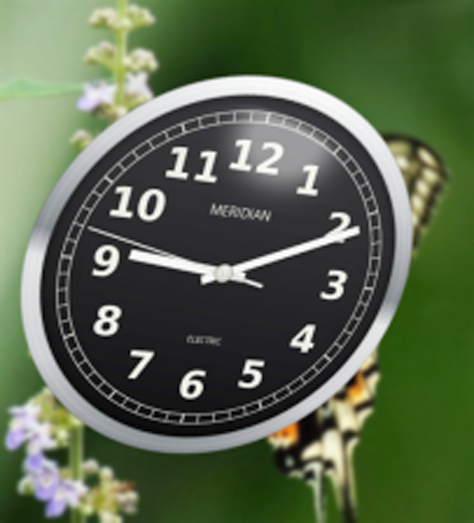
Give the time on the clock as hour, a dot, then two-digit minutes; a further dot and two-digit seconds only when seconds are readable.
9.10.47
